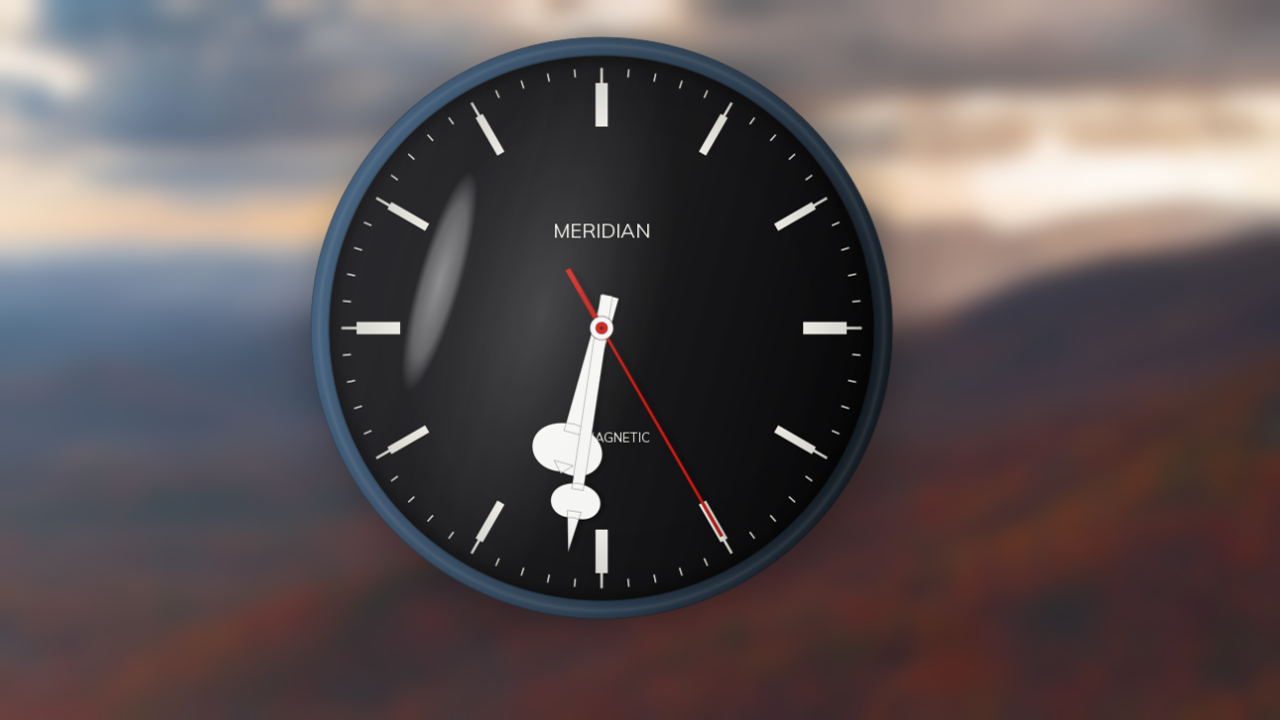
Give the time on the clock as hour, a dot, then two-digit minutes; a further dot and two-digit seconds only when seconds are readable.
6.31.25
